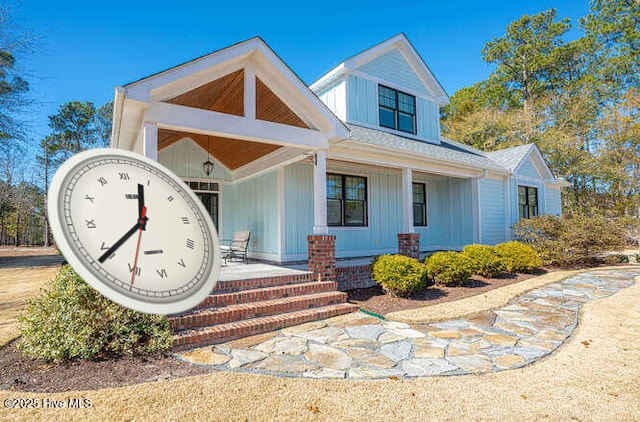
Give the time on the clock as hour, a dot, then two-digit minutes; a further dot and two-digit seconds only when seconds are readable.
12.39.35
